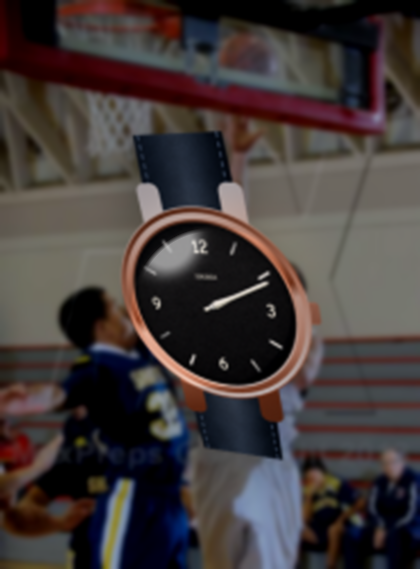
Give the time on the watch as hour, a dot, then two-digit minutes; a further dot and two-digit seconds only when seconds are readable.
2.11
